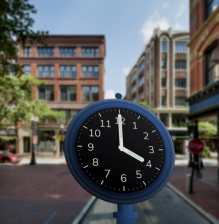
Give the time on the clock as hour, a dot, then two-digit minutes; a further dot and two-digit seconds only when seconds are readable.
4.00
